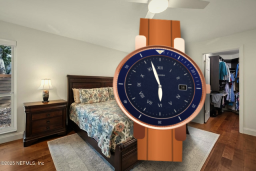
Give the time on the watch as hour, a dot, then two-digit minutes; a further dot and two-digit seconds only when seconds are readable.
5.57
